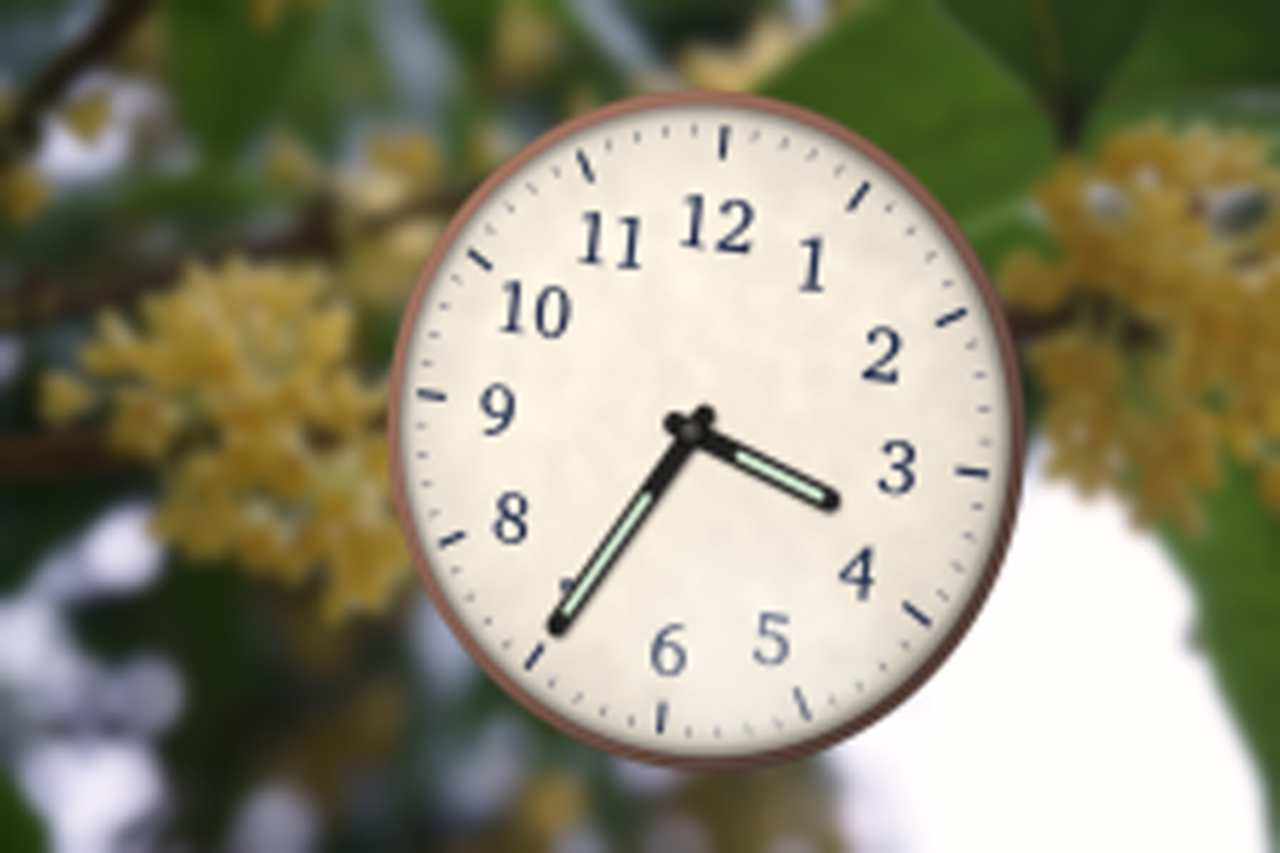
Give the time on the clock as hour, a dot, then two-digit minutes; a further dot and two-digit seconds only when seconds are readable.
3.35
